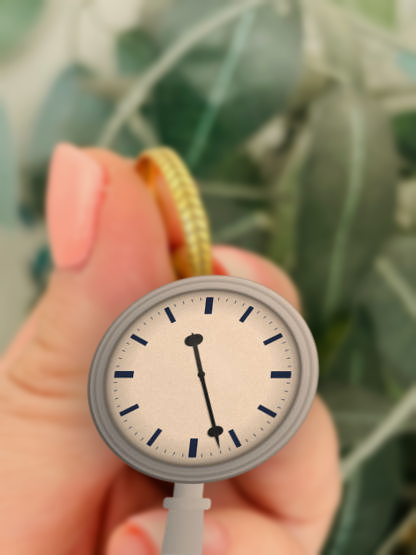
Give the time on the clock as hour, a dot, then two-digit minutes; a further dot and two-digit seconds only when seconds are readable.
11.27
